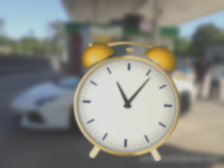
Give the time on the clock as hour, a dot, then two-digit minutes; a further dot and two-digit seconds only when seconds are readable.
11.06
